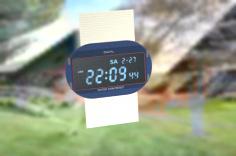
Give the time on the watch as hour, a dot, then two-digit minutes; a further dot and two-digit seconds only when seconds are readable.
22.09.44
